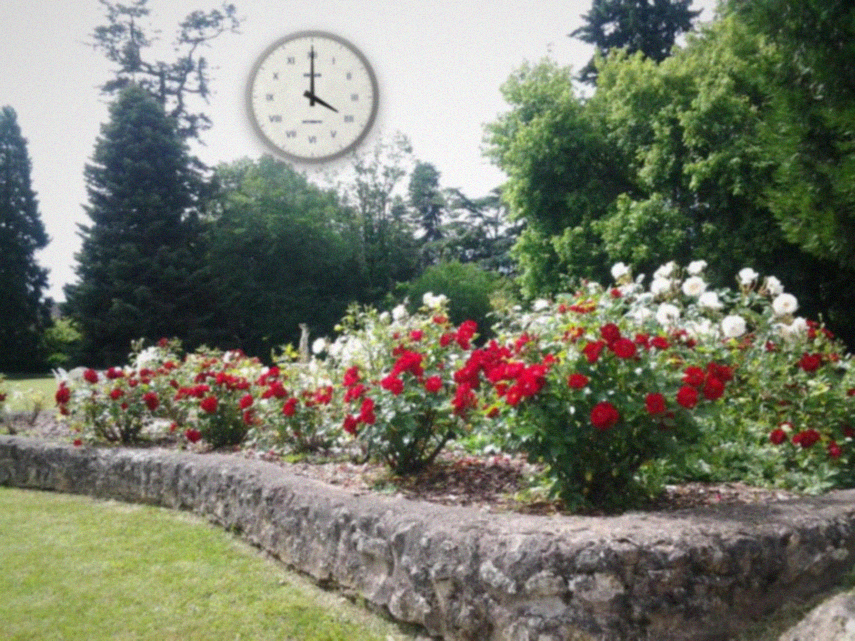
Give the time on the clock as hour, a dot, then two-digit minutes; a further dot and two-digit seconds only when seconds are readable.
4.00
